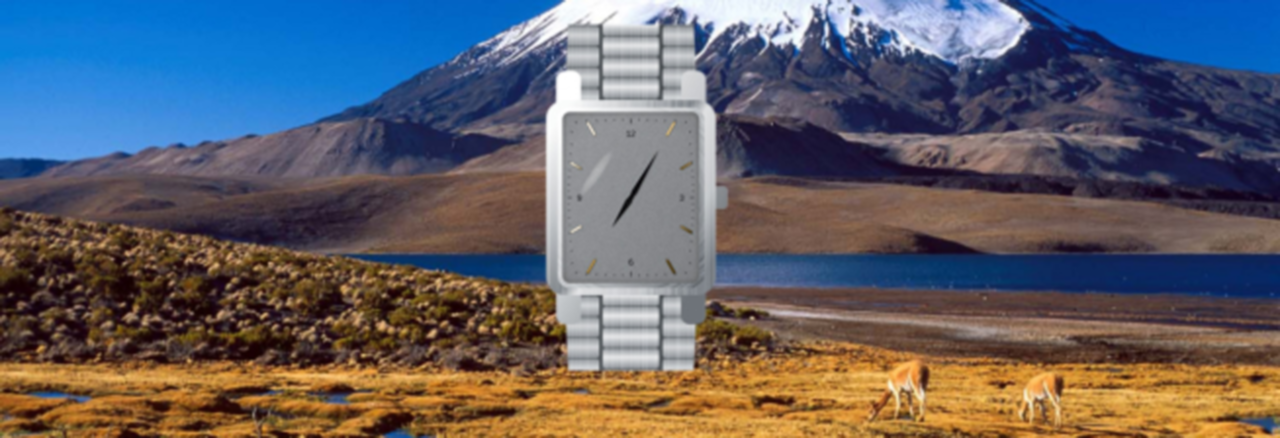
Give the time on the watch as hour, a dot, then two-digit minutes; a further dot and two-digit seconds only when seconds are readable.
7.05
